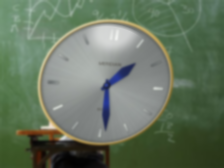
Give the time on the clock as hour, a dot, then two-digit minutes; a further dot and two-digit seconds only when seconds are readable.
1.29
